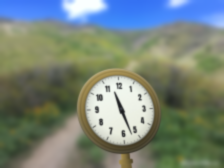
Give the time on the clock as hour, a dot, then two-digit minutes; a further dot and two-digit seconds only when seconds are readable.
11.27
